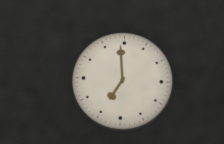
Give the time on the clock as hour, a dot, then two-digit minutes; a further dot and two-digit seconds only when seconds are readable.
6.59
